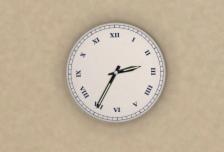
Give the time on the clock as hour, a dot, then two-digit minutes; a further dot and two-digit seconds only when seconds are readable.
2.35
